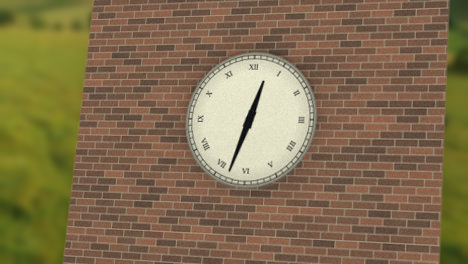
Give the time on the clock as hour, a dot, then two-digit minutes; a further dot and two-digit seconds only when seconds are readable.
12.33
